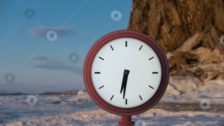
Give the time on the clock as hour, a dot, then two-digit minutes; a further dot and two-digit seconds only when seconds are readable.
6.31
